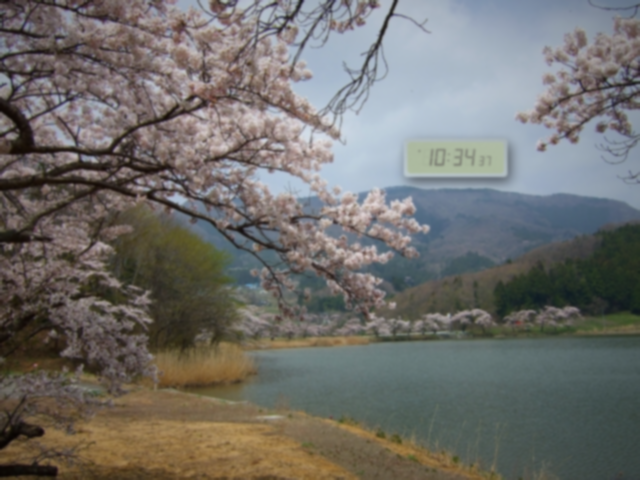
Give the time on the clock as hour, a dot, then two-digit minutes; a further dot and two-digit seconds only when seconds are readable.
10.34
